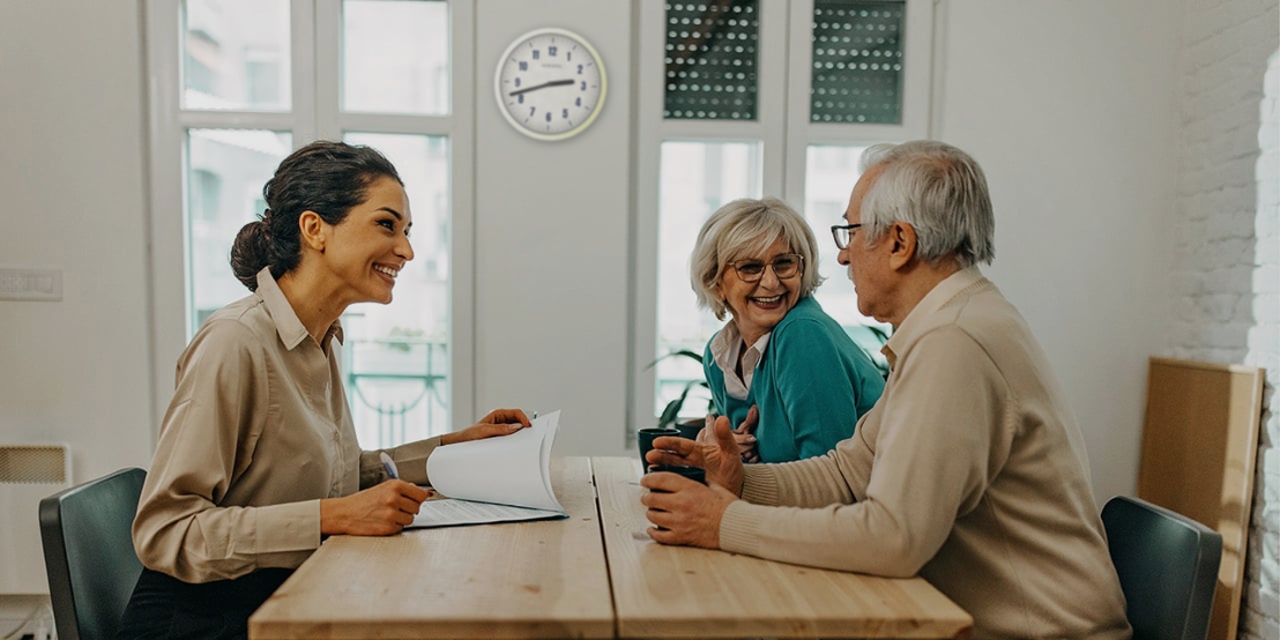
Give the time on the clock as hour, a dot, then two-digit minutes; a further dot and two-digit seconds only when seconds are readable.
2.42
